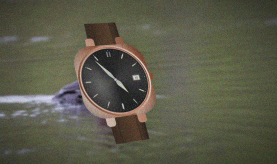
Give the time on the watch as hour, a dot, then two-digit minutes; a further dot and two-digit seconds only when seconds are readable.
4.54
